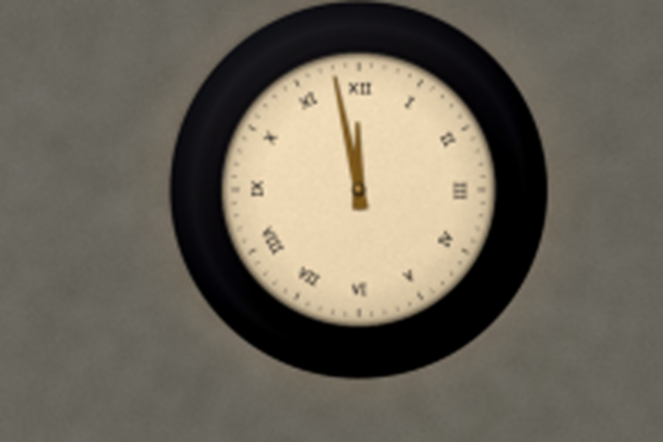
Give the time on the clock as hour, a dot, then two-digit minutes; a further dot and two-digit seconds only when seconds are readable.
11.58
